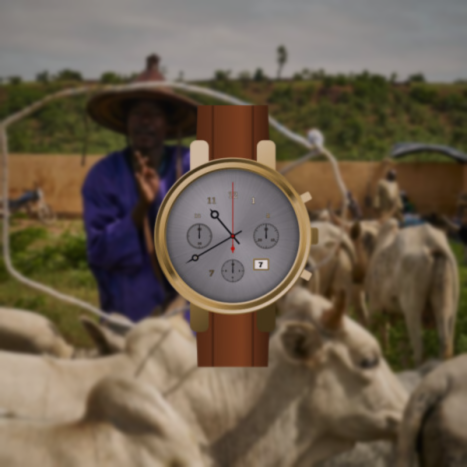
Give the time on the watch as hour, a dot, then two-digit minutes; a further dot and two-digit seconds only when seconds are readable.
10.40
